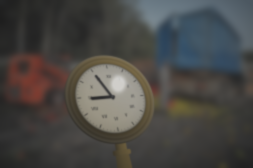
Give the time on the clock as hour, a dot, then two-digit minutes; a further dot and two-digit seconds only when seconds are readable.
8.55
